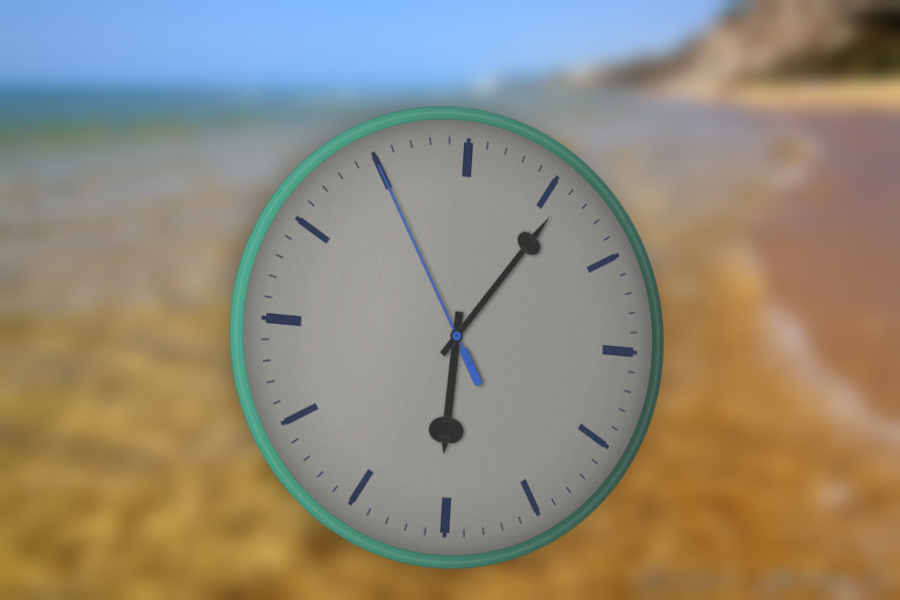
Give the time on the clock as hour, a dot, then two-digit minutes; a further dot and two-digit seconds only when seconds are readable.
6.05.55
